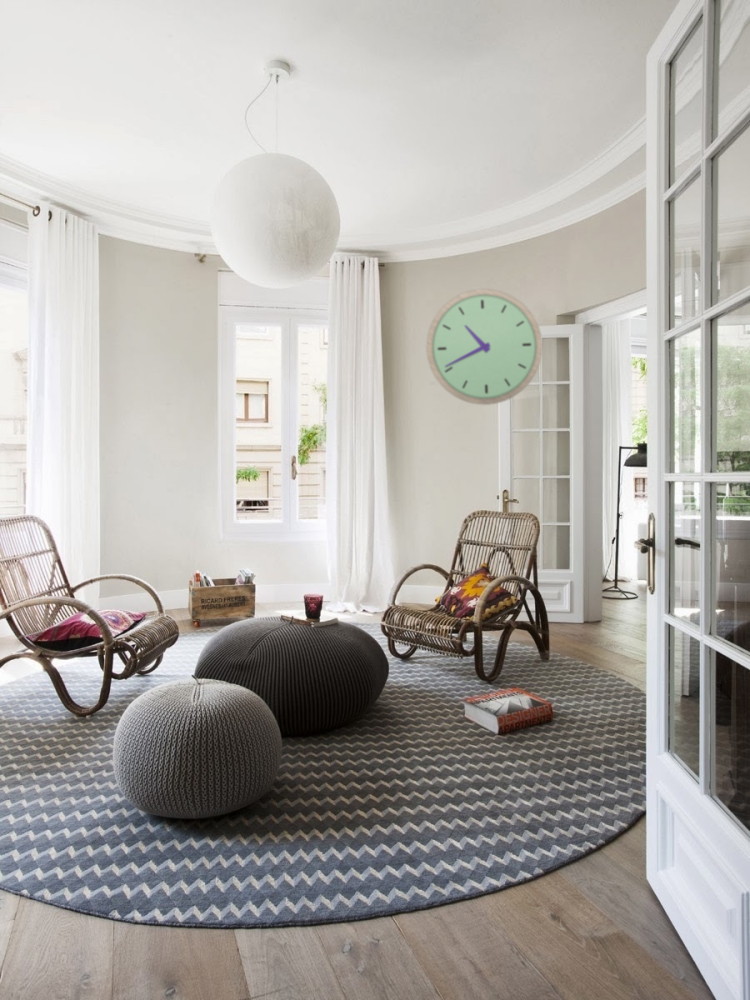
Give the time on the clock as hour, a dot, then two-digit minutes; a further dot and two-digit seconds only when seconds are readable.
10.41
